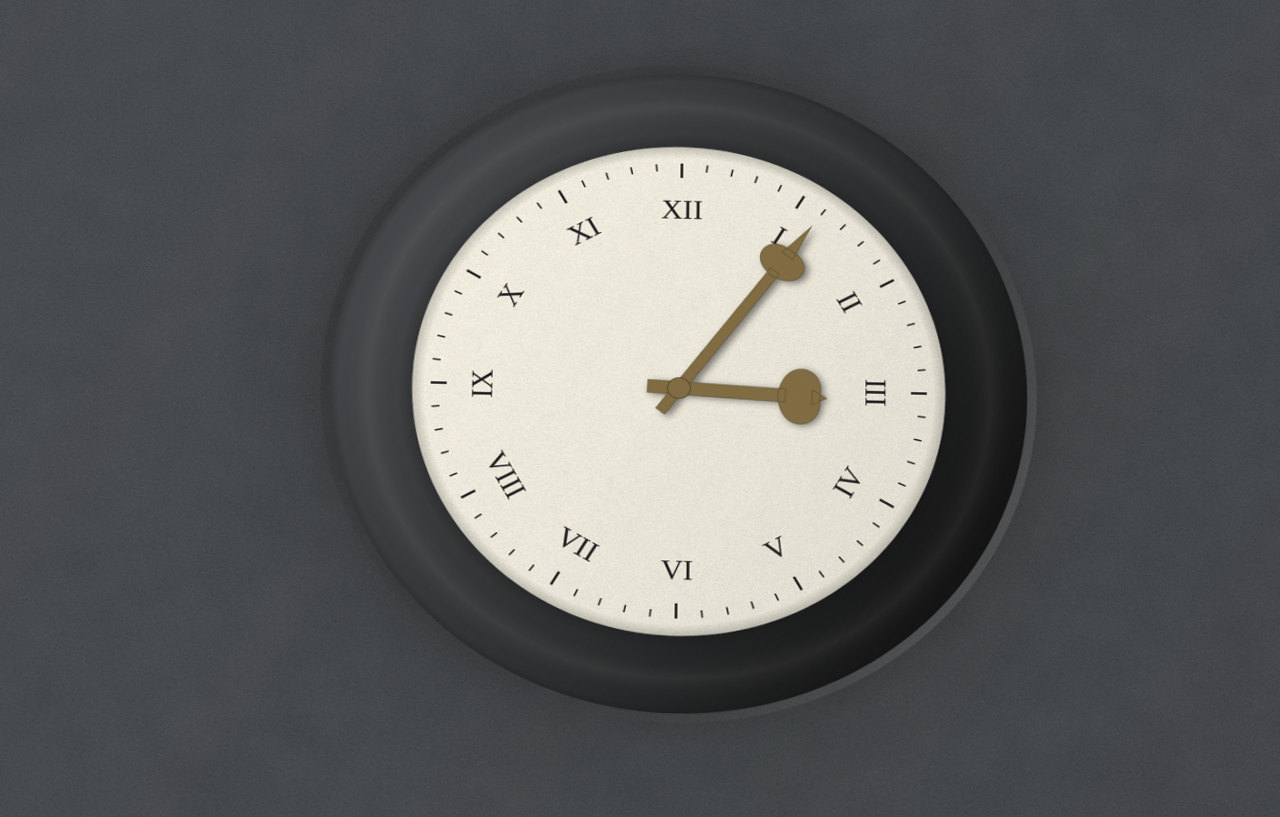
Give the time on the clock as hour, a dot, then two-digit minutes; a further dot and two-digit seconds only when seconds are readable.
3.06
